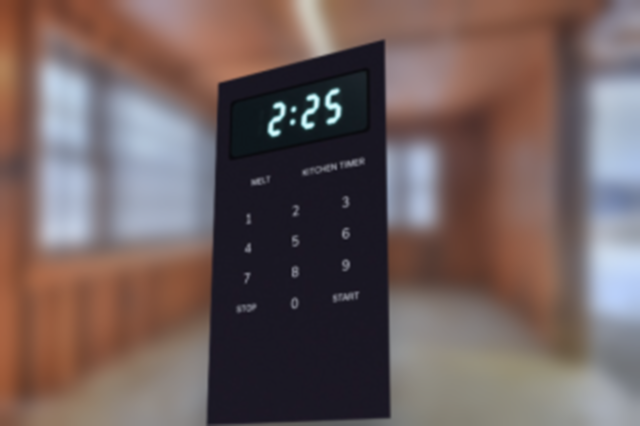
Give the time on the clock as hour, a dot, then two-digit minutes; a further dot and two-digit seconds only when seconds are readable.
2.25
